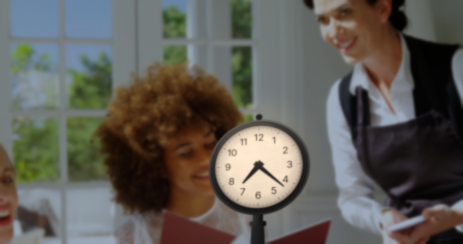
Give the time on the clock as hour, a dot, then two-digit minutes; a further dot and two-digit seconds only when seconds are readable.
7.22
